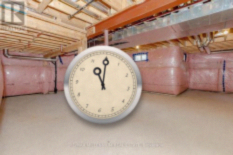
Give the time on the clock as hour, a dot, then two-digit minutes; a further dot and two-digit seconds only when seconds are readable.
11.00
